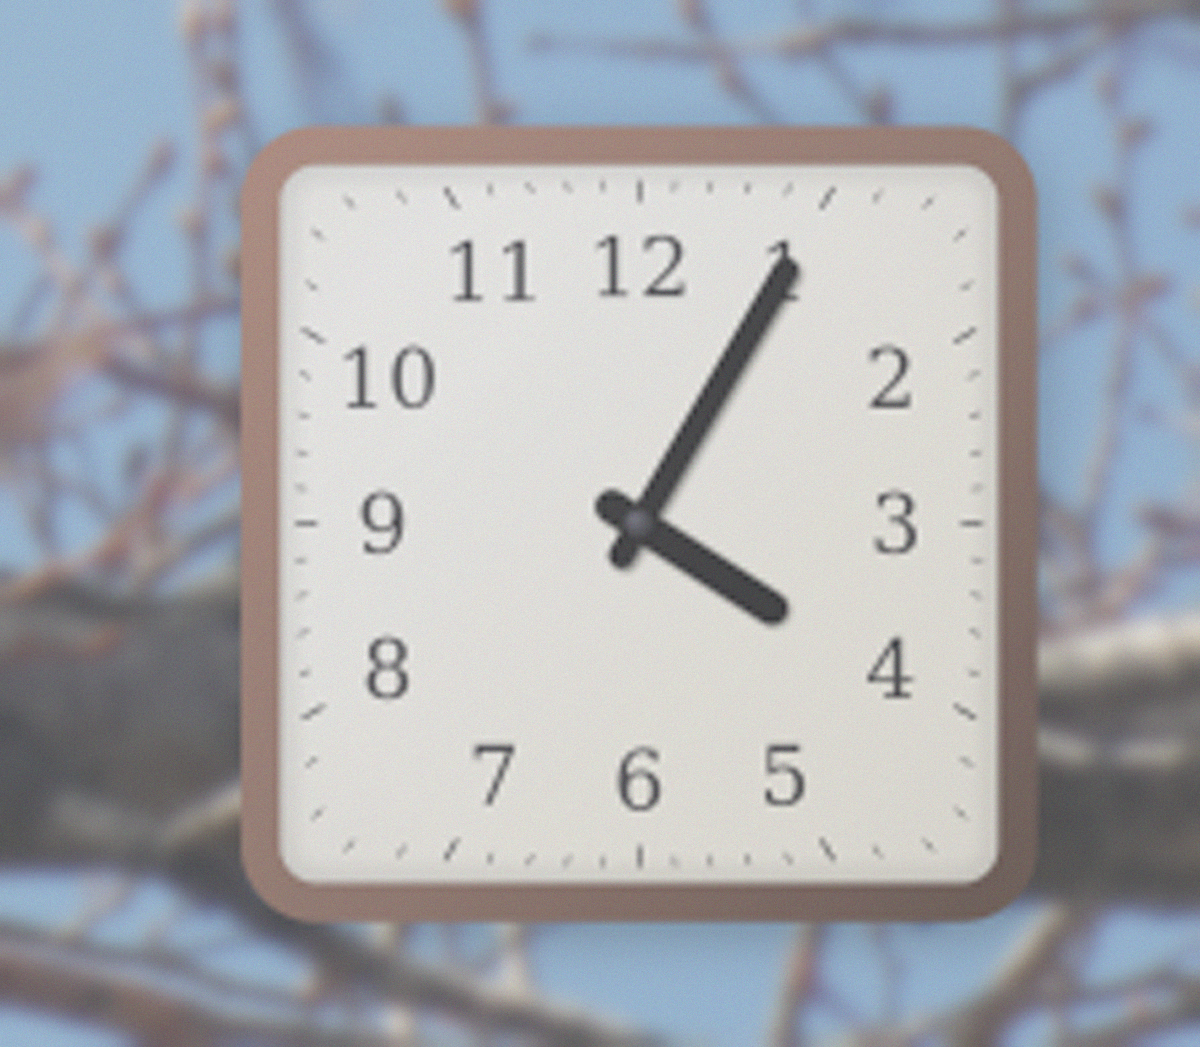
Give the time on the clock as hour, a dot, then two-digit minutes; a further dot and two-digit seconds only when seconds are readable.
4.05
